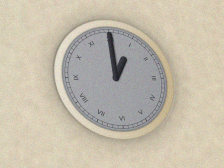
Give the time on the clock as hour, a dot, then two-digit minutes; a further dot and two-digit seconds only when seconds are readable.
1.00
